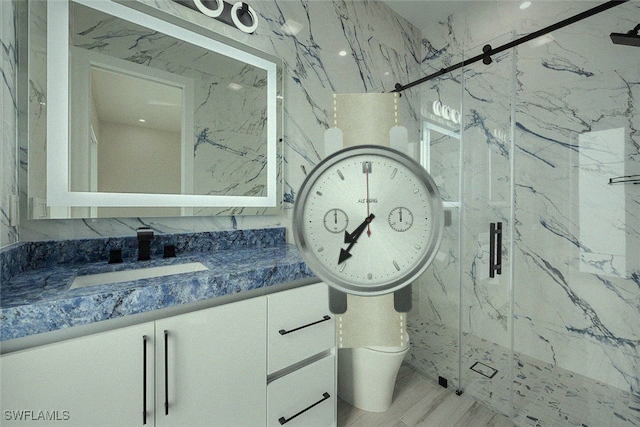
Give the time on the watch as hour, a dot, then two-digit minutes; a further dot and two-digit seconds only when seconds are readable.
7.36
